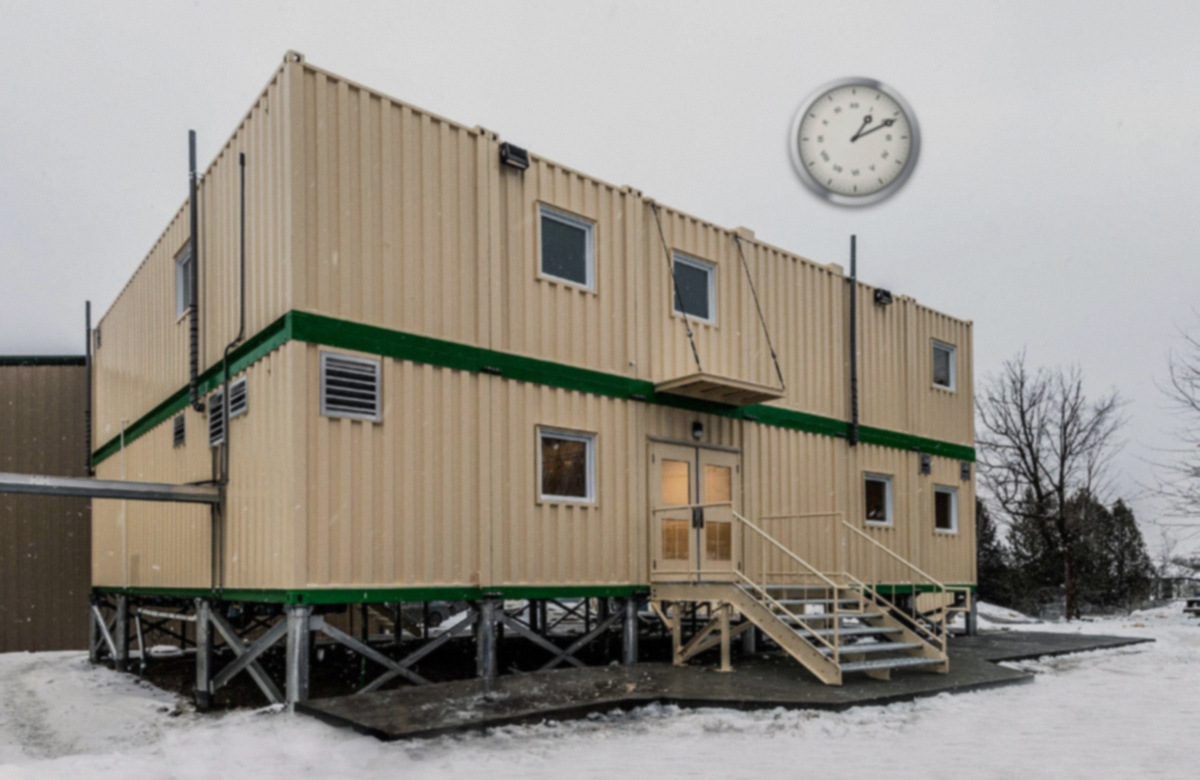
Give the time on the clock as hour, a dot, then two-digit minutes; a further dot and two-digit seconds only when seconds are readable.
1.11
